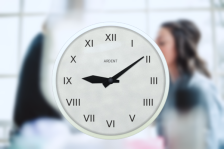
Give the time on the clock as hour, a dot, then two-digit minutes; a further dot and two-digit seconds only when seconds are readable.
9.09
